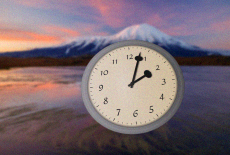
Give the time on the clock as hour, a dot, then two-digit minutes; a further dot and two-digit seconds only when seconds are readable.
2.03
